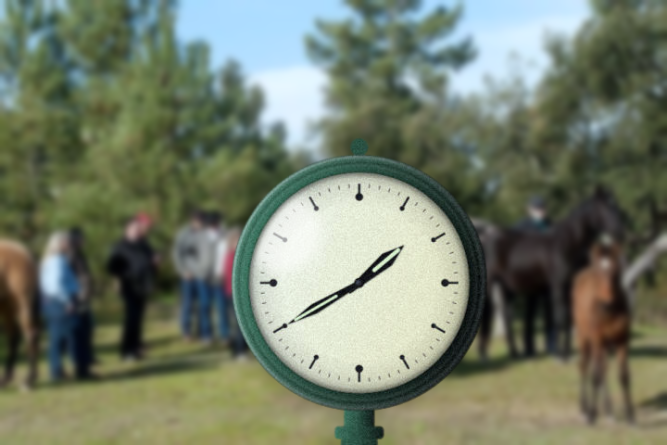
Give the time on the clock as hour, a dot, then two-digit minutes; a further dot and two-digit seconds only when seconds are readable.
1.40
